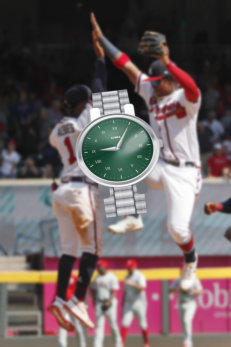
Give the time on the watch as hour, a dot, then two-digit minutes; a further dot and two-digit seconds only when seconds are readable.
9.05
